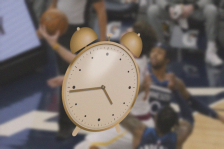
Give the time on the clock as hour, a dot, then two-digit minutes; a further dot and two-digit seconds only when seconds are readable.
4.44
